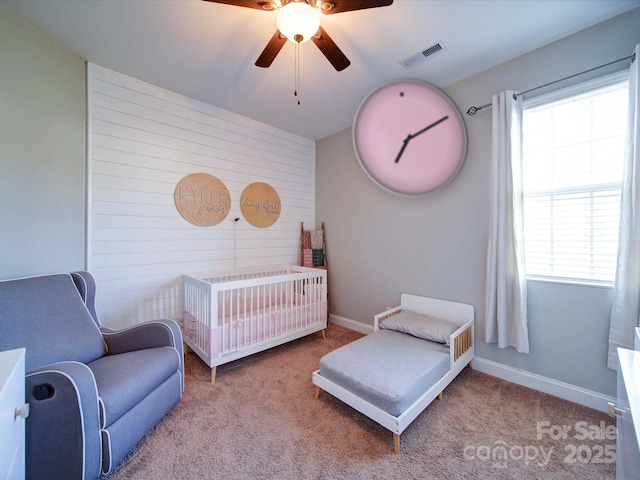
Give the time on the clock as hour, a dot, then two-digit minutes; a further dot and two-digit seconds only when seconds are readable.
7.11
